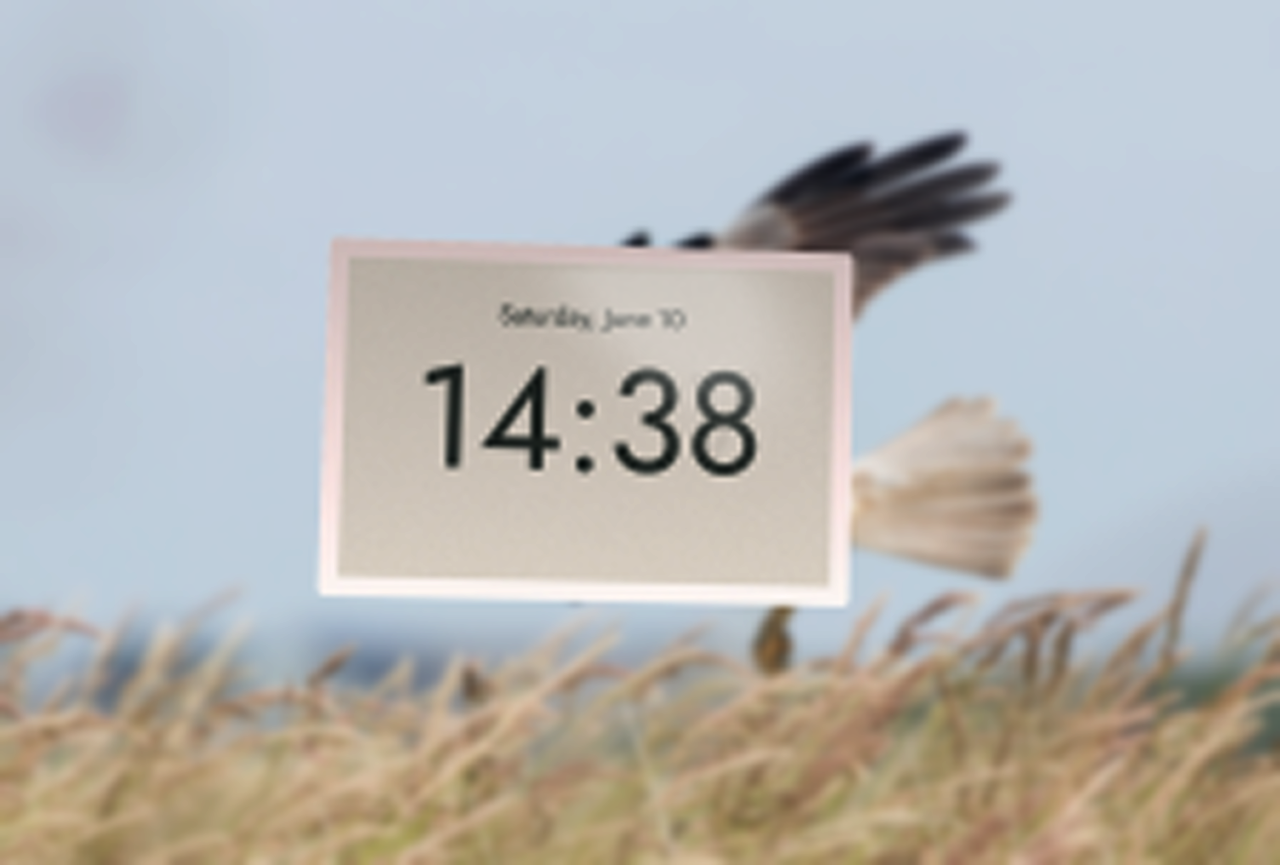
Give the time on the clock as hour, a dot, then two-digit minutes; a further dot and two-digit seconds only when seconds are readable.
14.38
